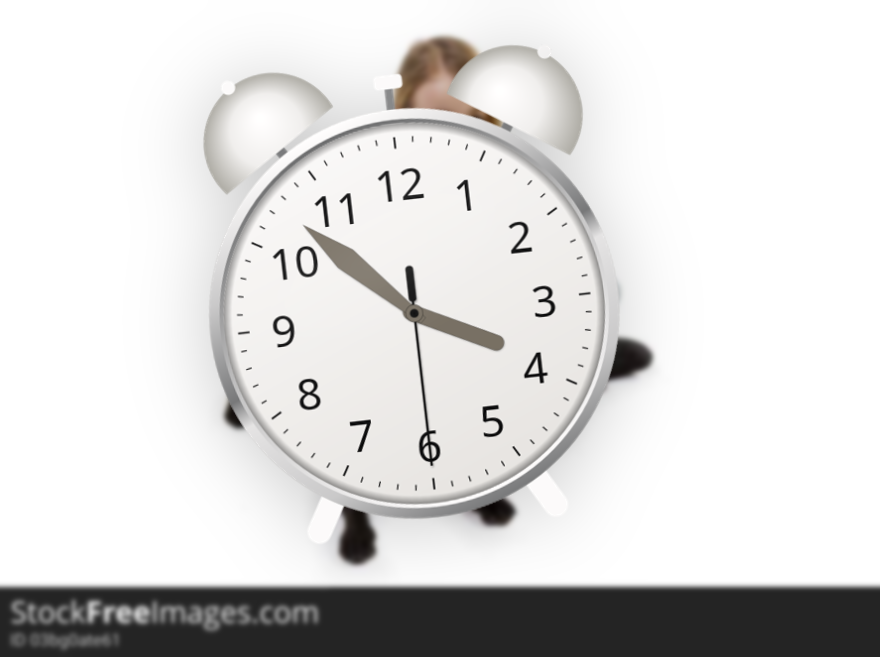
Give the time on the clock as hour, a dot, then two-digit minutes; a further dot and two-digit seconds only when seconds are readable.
3.52.30
